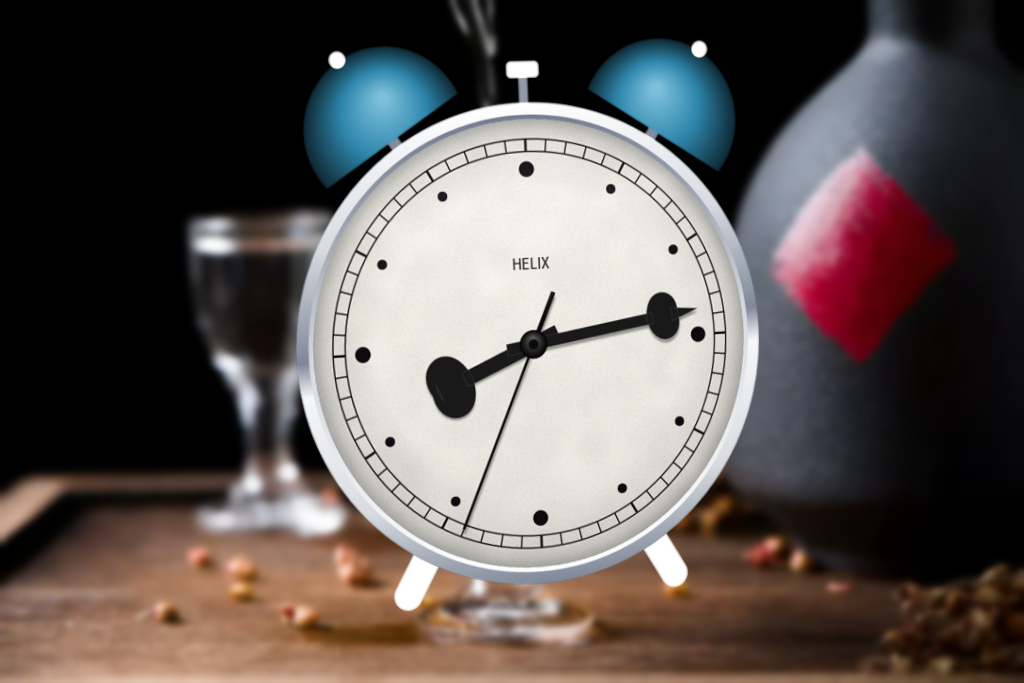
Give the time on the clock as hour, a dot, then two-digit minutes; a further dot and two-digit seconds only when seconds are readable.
8.13.34
